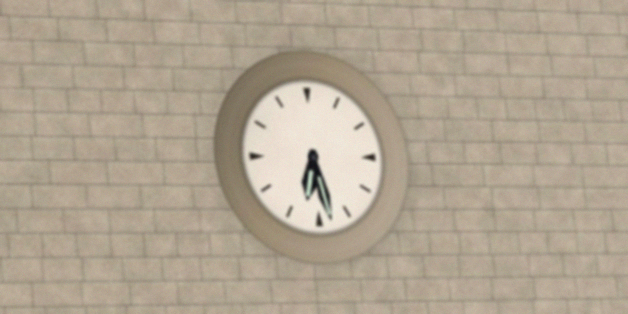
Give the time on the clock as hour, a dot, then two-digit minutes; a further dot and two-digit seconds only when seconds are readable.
6.28
